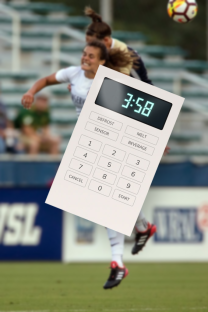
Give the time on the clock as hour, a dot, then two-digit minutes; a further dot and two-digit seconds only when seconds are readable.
3.58
